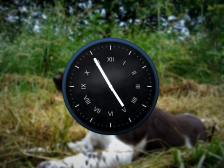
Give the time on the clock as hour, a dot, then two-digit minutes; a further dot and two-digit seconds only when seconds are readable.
4.55
